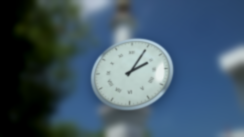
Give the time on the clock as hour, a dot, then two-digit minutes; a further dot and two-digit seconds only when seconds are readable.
2.05
